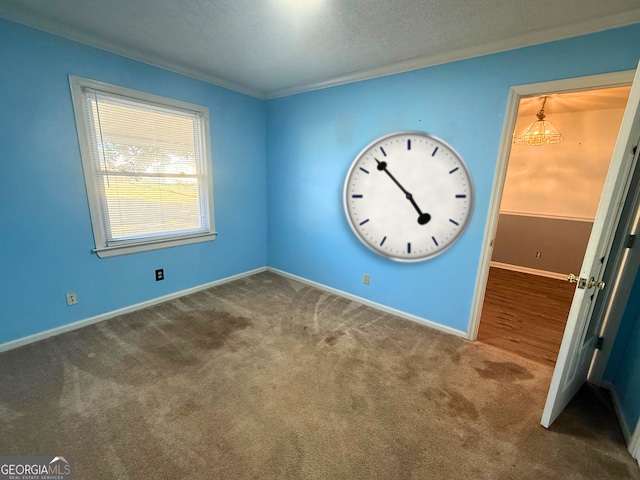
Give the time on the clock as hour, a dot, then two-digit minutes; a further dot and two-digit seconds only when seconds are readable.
4.53
